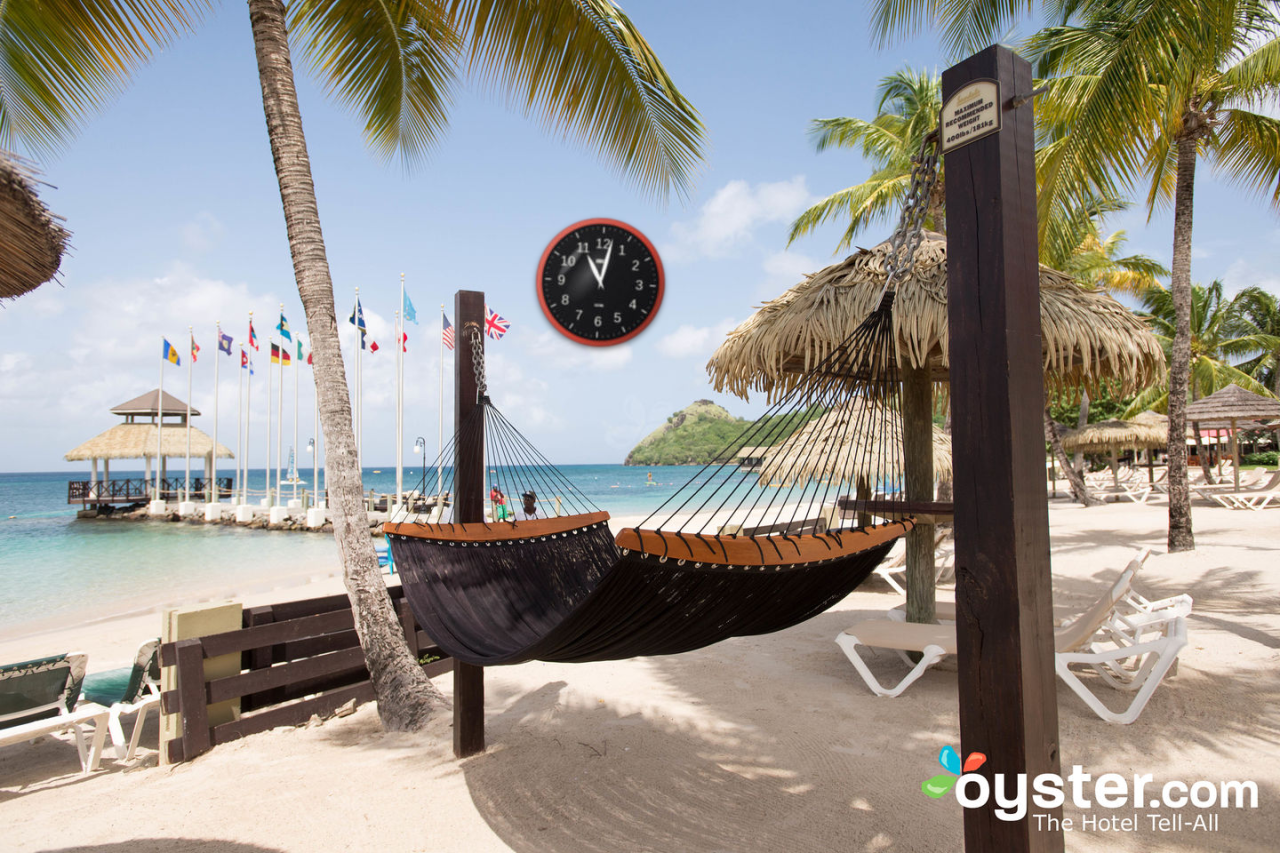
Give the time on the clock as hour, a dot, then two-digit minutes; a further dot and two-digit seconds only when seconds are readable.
11.02
